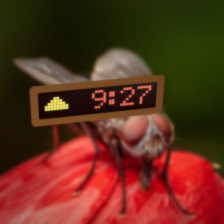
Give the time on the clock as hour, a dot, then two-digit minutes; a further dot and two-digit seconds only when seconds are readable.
9.27
